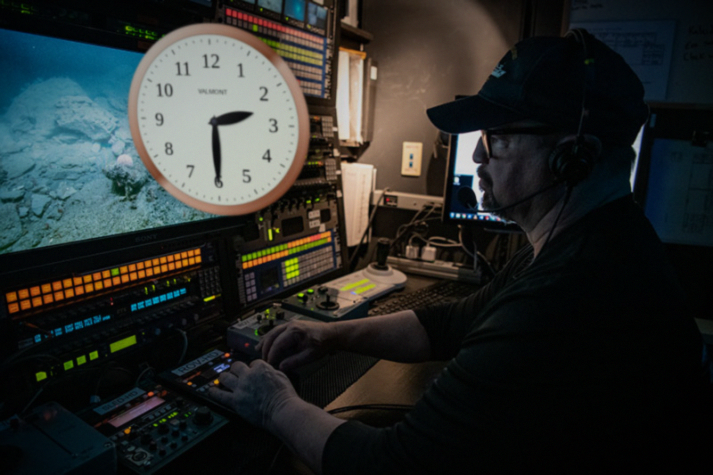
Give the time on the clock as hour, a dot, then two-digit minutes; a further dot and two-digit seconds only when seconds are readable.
2.30
